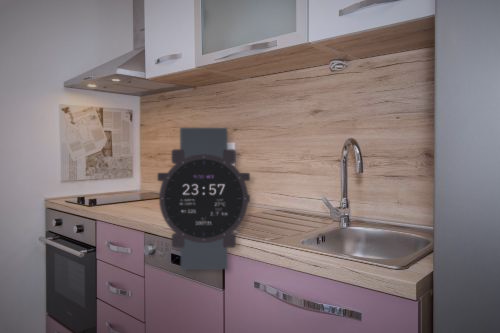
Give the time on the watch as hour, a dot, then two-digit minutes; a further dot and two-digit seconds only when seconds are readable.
23.57
